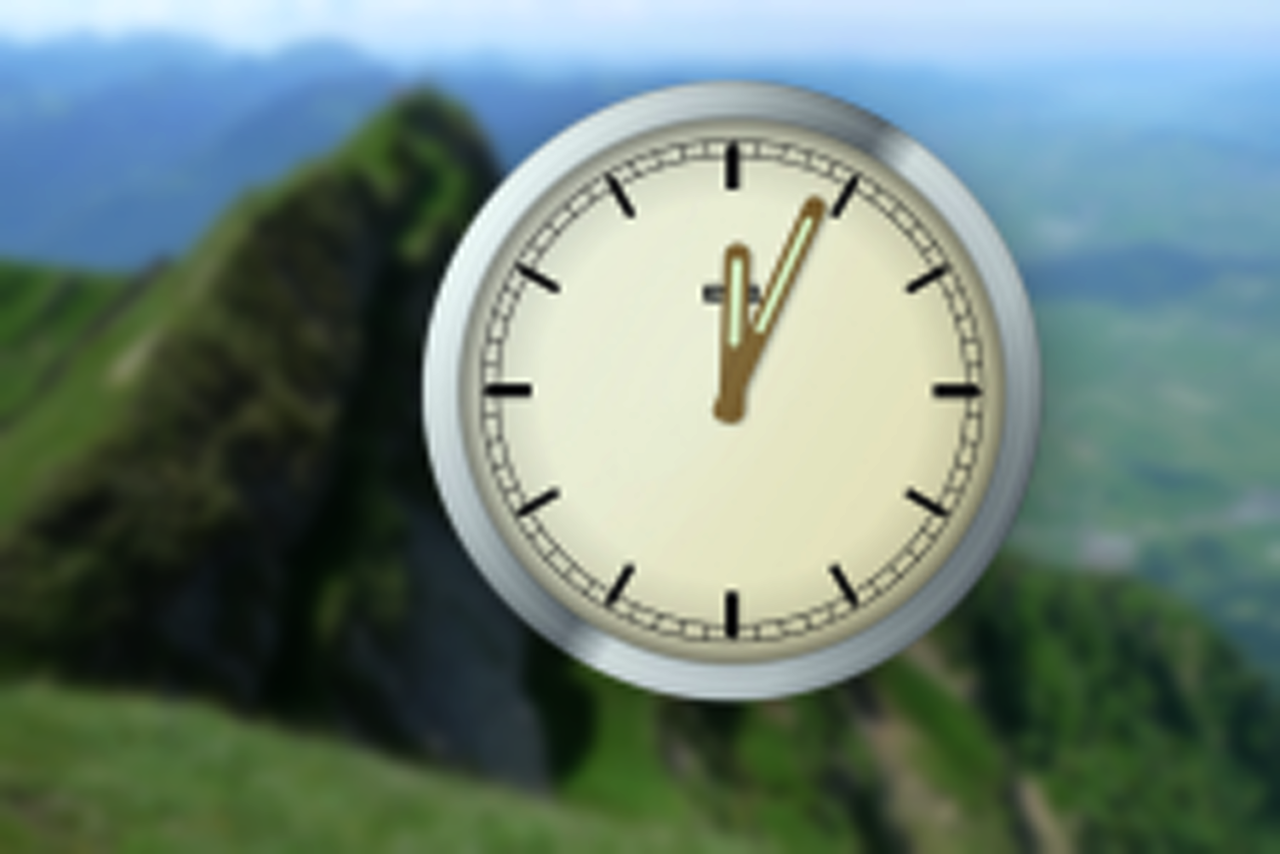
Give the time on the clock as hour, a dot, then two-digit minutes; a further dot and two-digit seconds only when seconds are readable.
12.04
